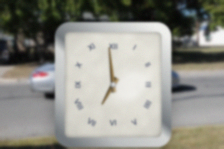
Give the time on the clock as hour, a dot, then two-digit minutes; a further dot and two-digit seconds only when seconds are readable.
6.59
